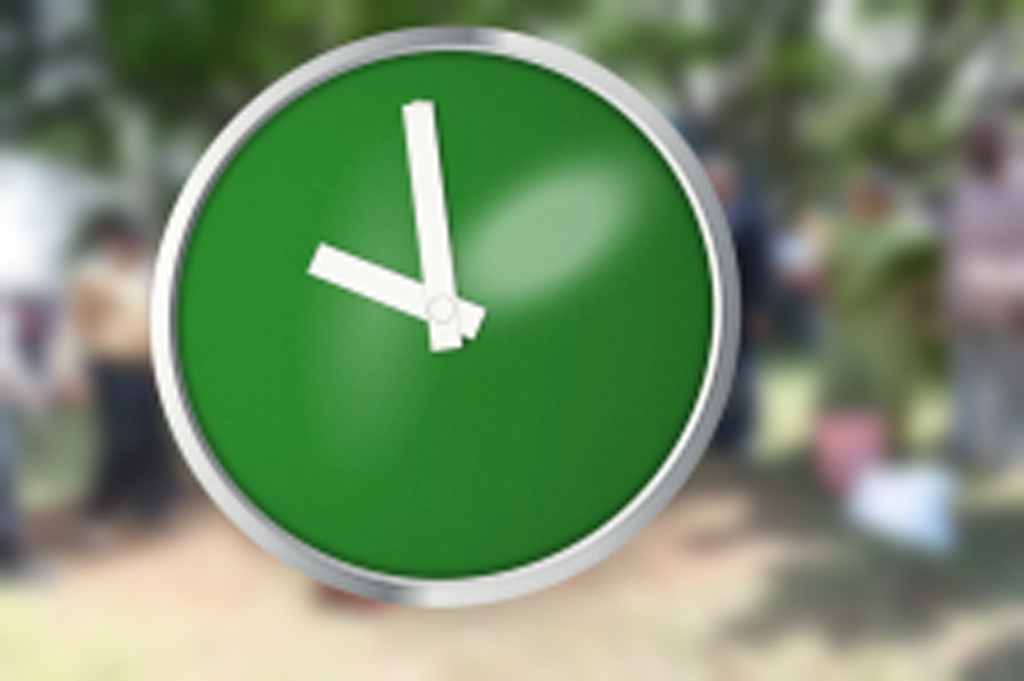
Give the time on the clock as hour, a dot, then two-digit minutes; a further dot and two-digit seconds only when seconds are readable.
10.00
